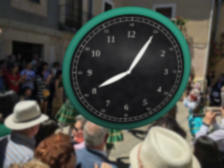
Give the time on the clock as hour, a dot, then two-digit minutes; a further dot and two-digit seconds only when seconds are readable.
8.05
